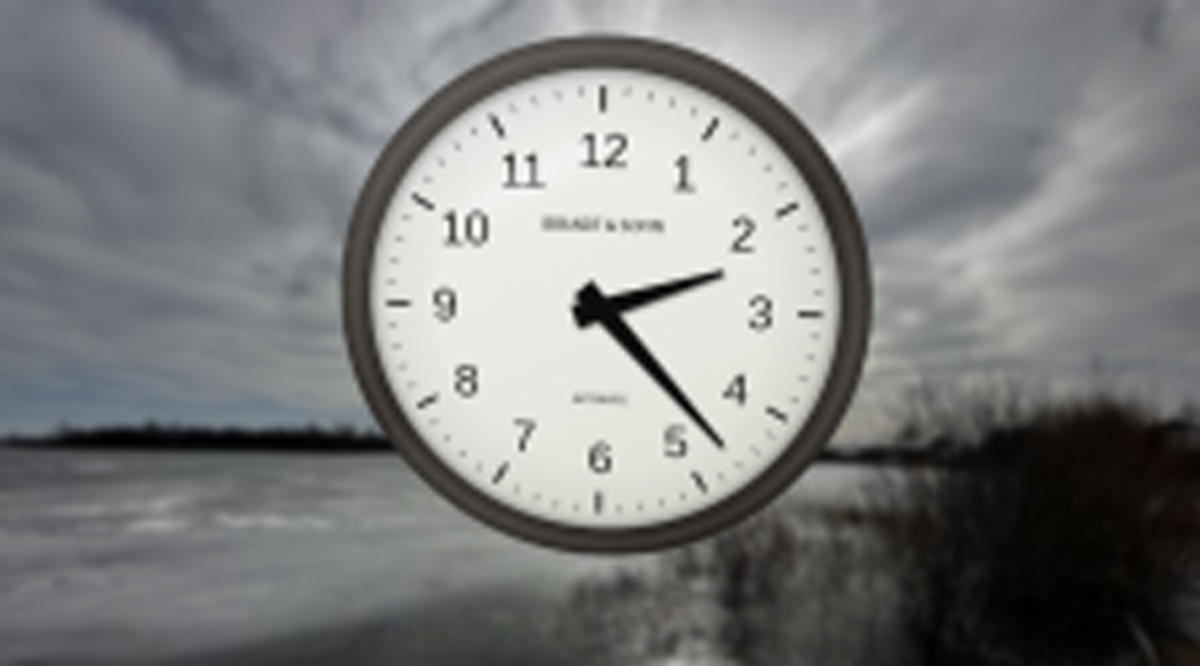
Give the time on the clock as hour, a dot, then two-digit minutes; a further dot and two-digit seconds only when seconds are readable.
2.23
